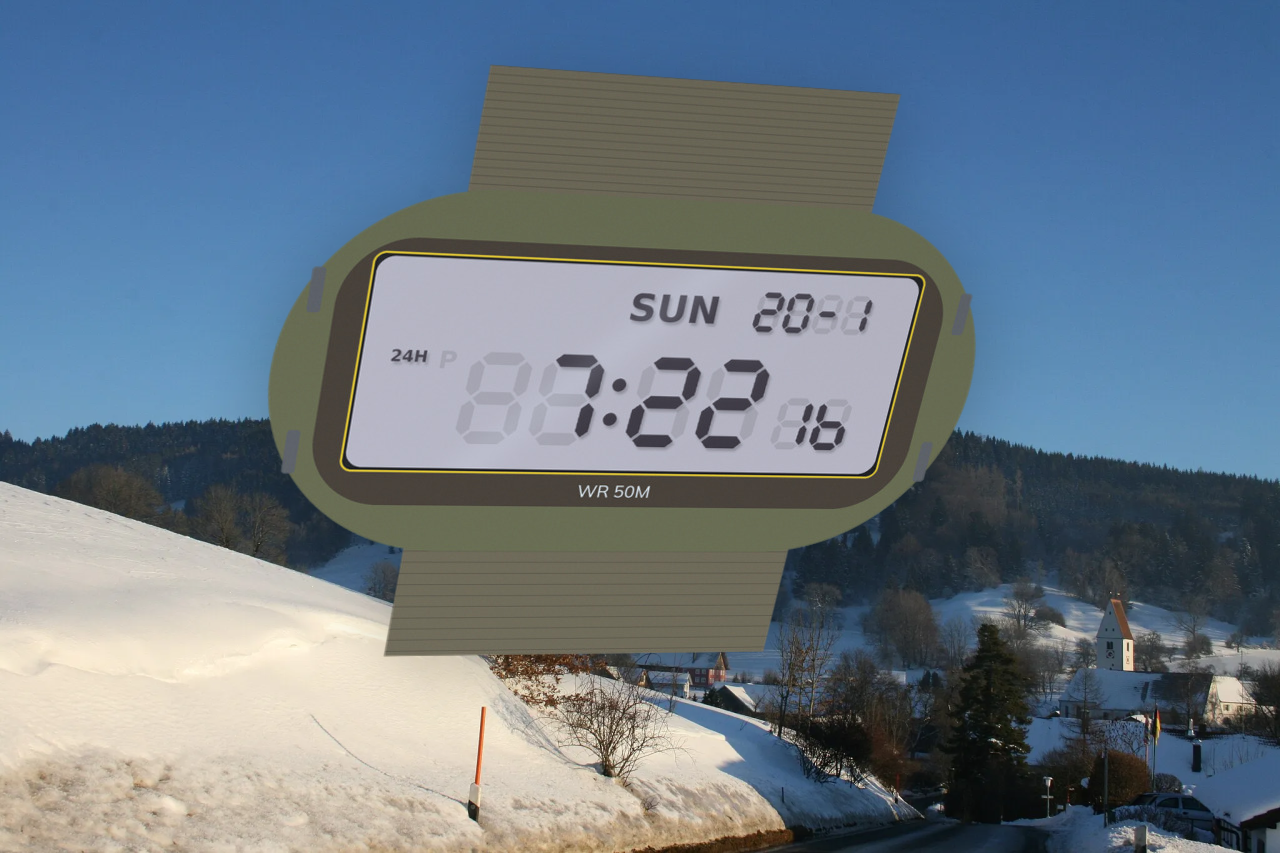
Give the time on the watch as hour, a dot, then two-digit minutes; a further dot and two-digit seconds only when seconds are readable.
7.22.16
